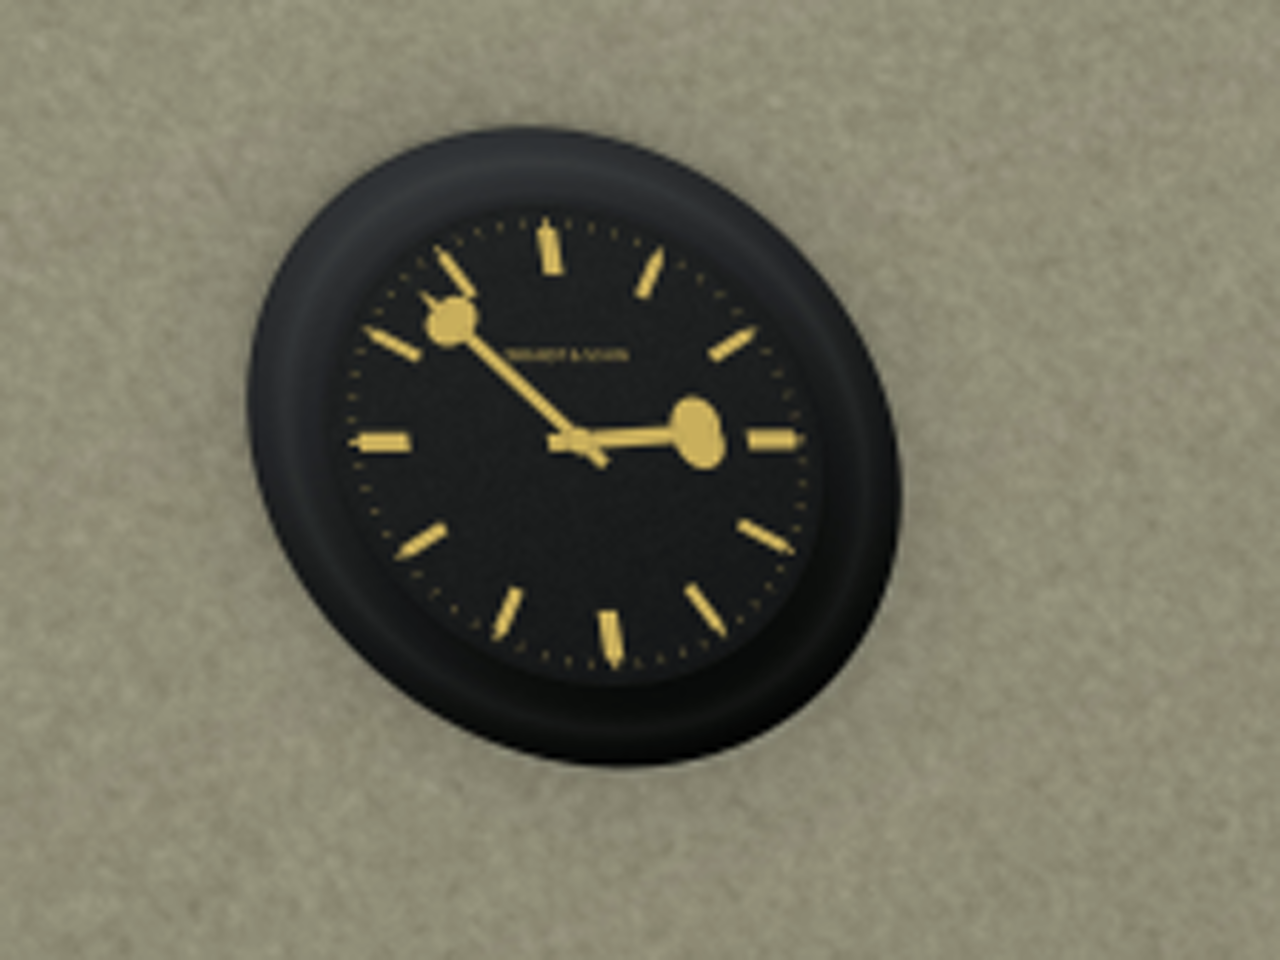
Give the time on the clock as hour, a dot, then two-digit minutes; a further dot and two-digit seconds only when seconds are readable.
2.53
